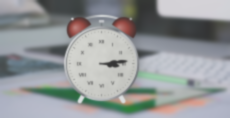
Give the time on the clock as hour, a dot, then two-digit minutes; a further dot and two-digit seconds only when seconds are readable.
3.14
